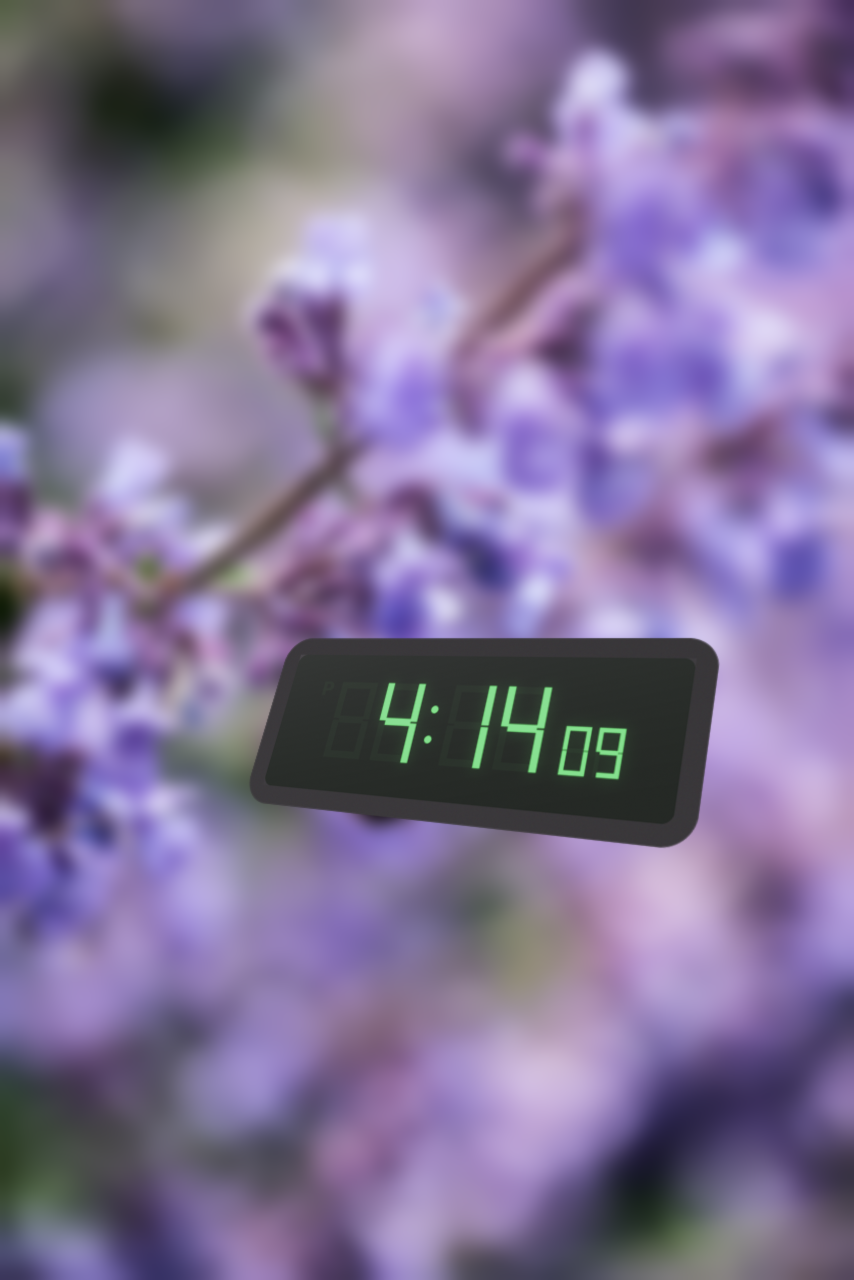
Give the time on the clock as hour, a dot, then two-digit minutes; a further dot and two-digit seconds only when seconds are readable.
4.14.09
